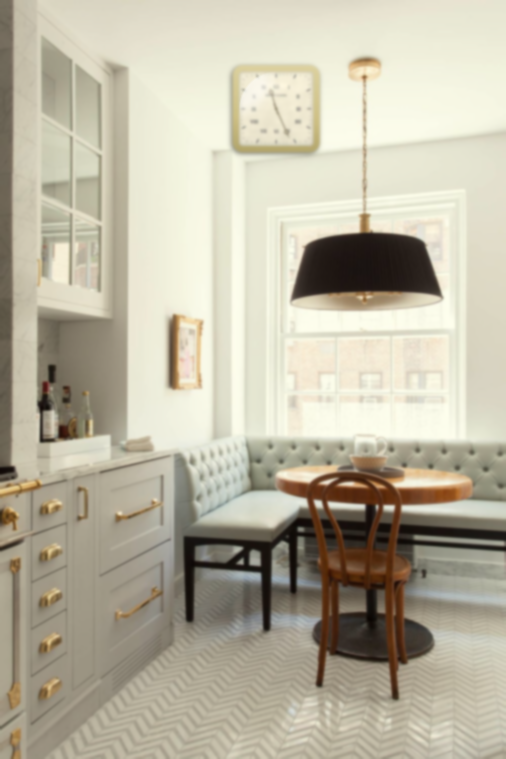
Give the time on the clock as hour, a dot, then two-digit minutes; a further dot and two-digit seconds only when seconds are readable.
11.26
